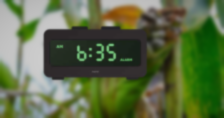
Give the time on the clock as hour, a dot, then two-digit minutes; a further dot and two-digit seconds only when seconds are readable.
6.35
